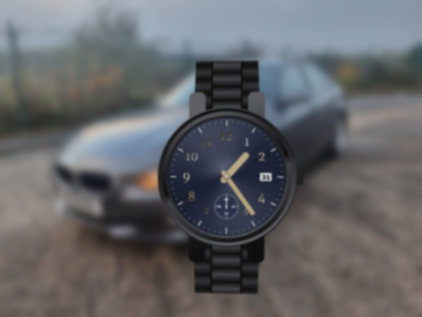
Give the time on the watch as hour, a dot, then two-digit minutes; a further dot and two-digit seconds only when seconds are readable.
1.24
